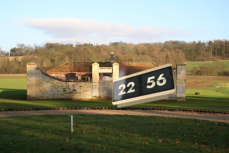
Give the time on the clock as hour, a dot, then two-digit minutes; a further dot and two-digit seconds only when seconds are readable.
22.56
